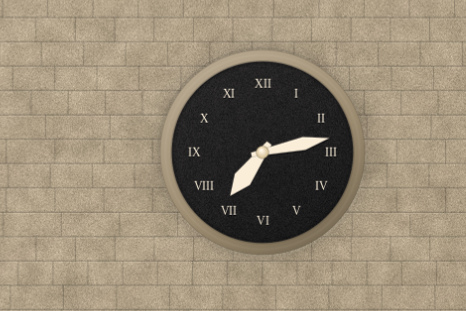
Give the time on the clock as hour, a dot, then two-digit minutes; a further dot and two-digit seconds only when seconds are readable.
7.13
